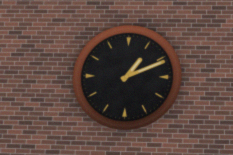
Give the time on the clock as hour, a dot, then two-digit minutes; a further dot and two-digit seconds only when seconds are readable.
1.11
